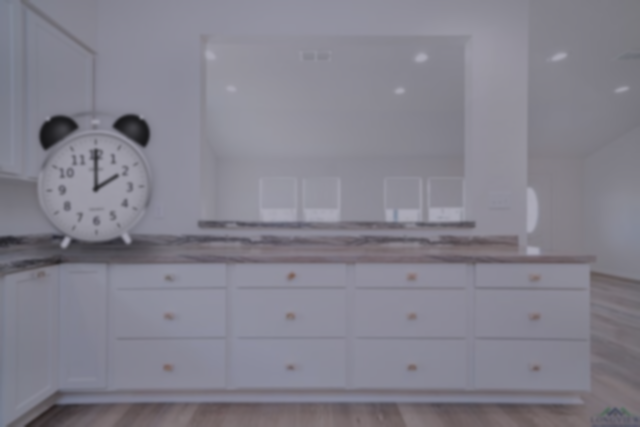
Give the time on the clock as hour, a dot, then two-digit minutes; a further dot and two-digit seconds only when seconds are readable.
2.00
